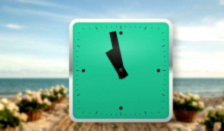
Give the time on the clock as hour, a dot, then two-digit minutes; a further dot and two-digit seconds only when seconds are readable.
10.58
